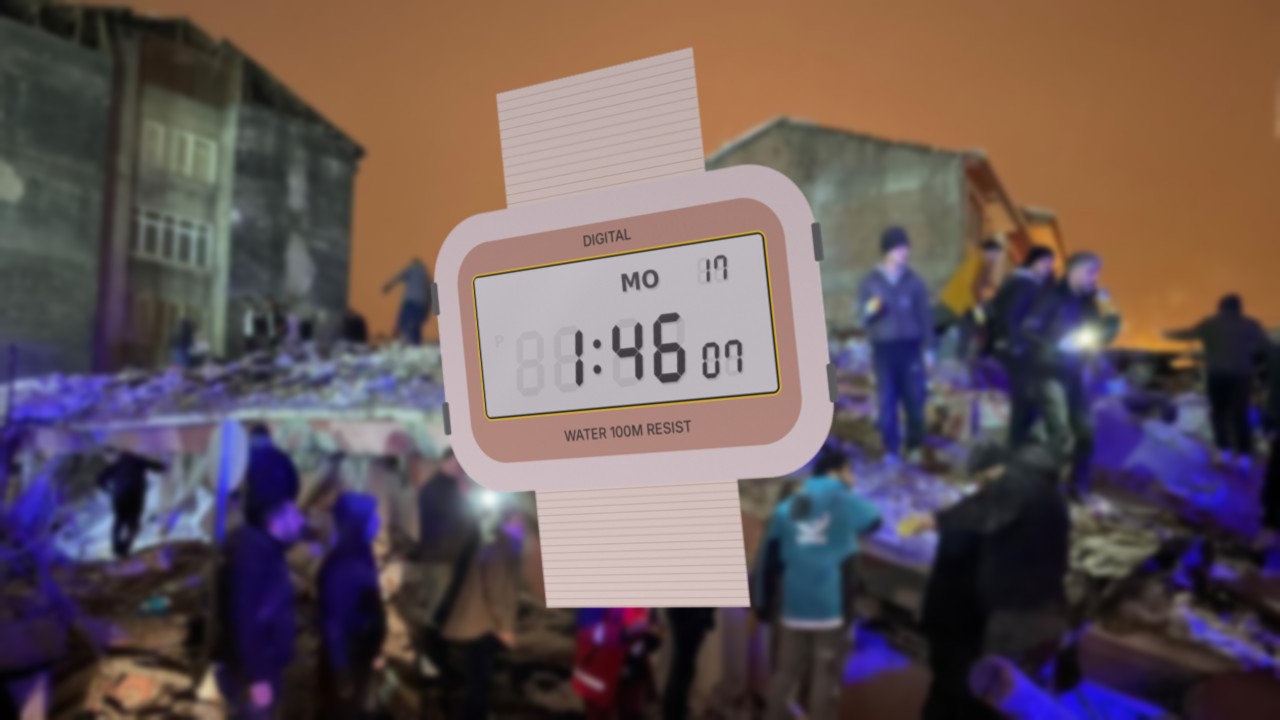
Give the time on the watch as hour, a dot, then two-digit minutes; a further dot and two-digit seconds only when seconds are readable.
1.46.07
